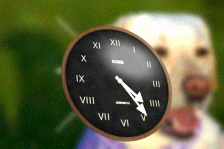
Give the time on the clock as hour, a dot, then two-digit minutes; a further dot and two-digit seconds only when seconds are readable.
4.24
